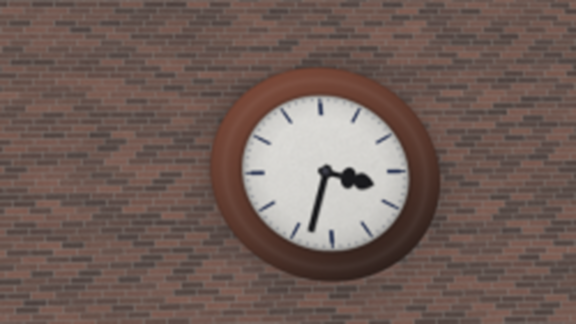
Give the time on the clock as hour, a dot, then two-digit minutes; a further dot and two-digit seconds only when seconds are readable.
3.33
